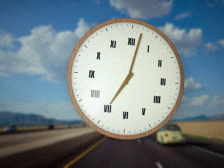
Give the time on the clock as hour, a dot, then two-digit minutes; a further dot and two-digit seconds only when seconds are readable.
7.02
